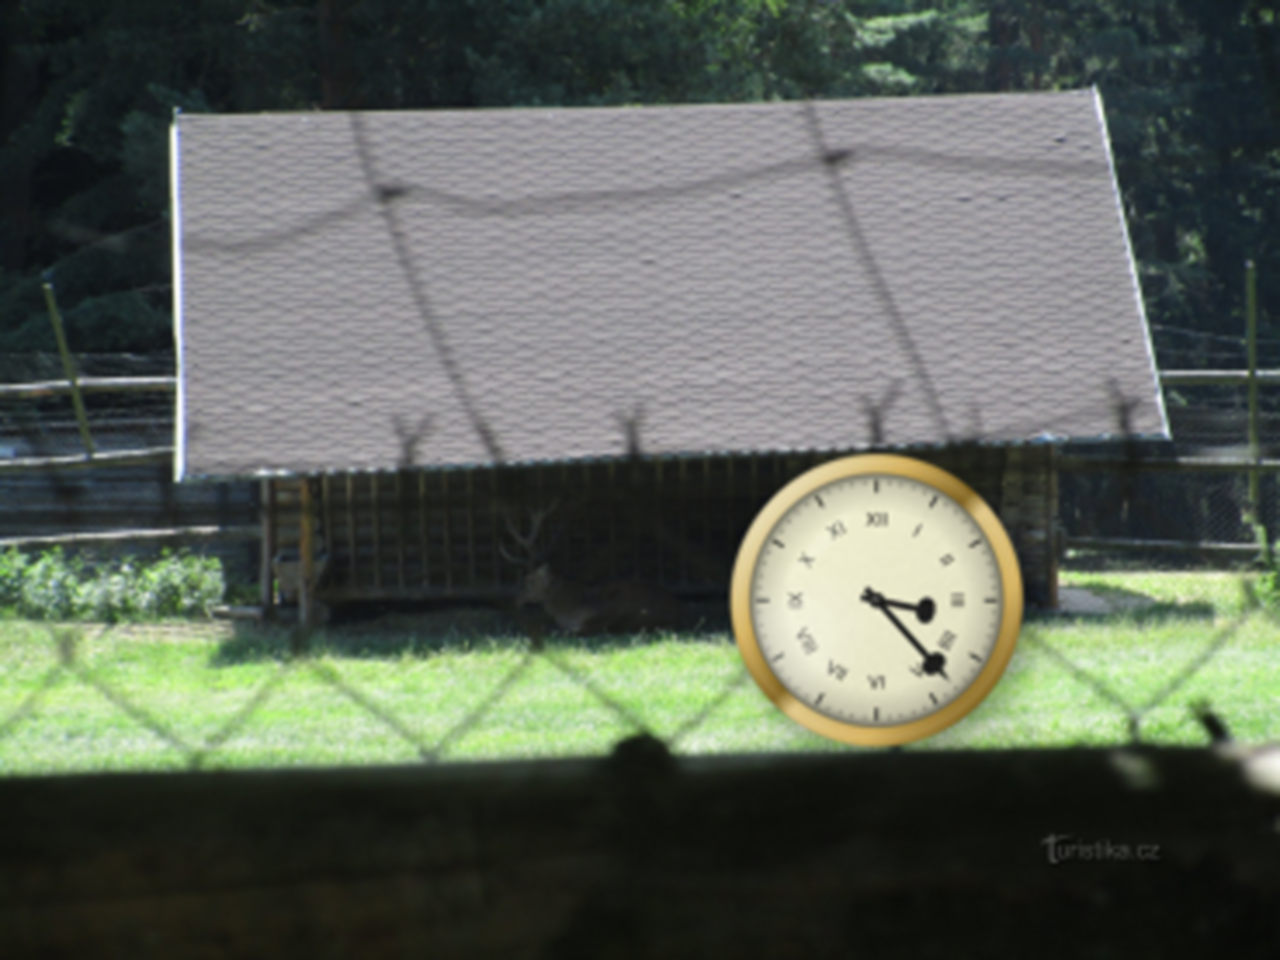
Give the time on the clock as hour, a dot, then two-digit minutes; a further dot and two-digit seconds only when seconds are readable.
3.23
